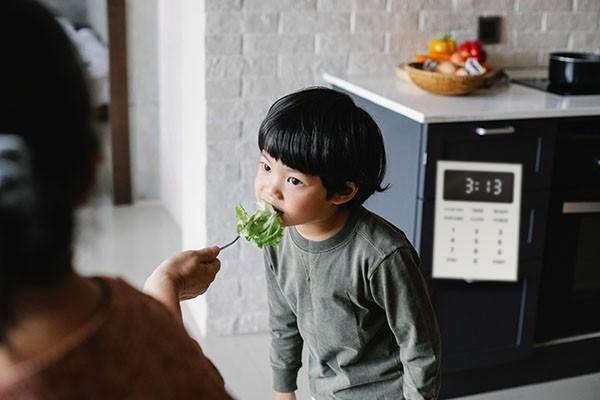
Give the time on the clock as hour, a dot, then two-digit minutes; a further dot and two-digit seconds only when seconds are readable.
3.13
